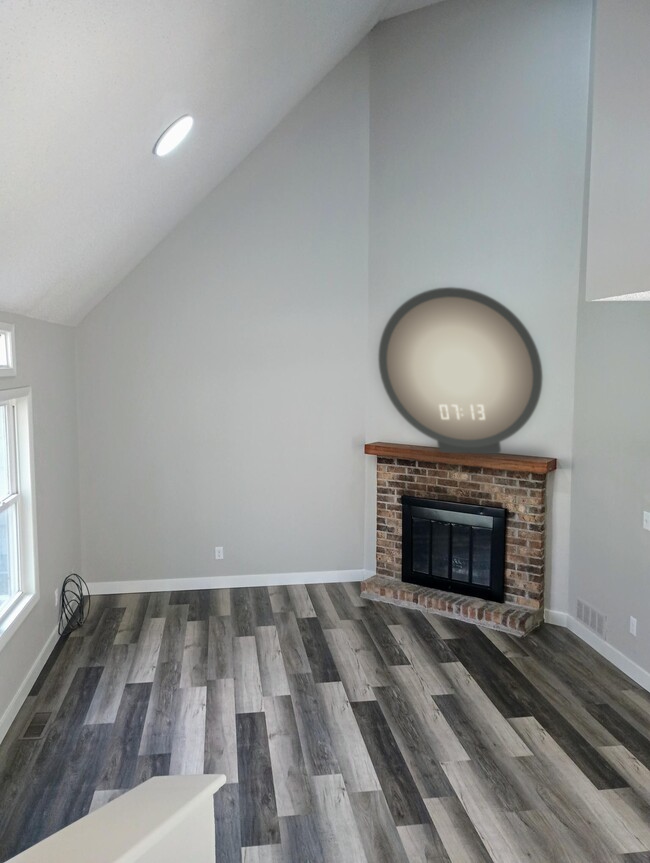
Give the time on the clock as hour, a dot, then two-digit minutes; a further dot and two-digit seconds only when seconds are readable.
7.13
